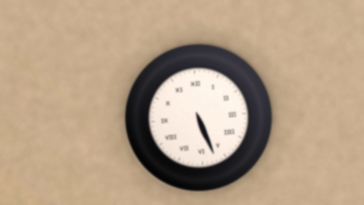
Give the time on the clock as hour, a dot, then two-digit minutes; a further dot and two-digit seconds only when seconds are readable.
5.27
